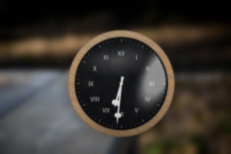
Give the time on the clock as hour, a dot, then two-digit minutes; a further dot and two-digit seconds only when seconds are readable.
6.31
